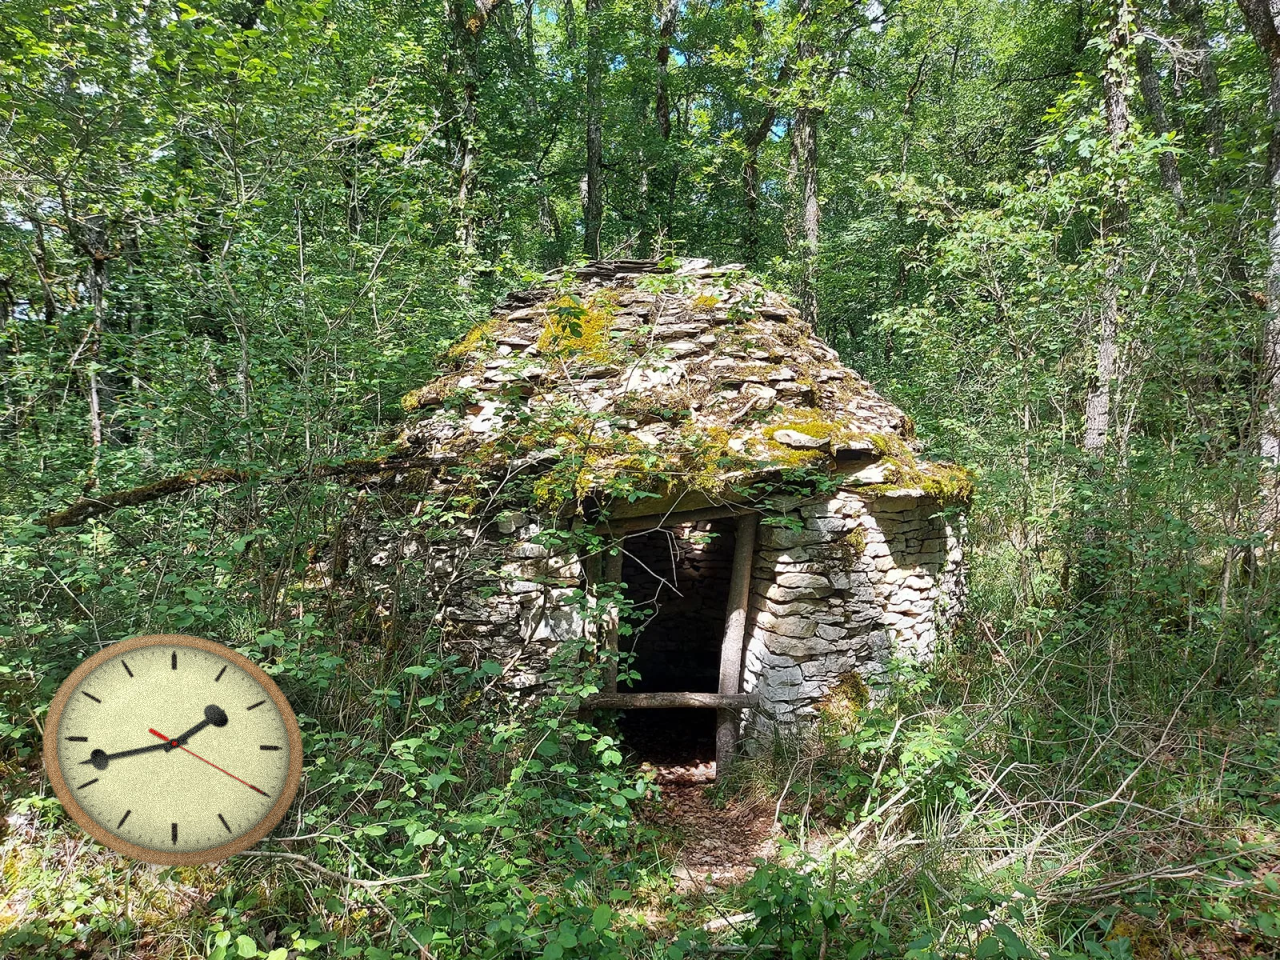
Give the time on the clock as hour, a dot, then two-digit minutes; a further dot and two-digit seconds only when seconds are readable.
1.42.20
